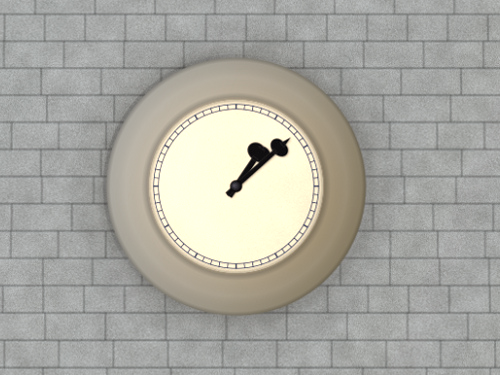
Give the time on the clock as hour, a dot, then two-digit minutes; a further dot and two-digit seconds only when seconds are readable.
1.08
